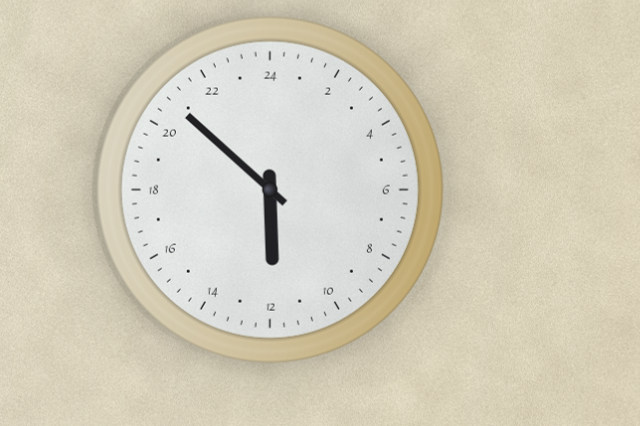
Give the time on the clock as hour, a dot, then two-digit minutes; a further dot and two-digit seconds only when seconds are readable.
11.52
